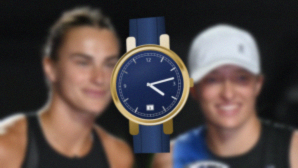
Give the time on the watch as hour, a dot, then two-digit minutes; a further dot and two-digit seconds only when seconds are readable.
4.13
